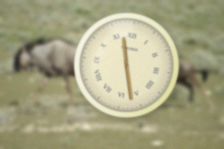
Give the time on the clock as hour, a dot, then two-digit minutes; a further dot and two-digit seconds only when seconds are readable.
11.27
